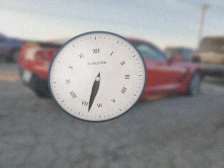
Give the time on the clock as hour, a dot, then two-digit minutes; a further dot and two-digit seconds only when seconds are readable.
6.33
